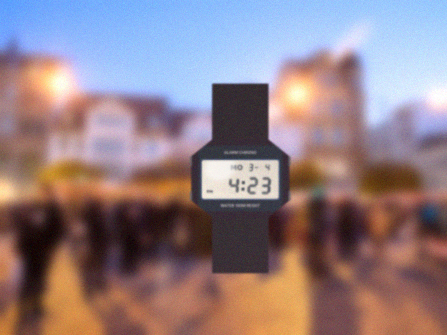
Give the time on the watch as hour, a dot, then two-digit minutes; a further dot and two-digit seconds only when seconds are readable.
4.23
